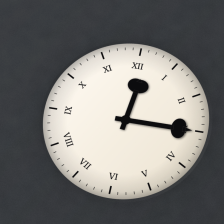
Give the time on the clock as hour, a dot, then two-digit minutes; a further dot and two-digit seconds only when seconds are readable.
12.15
